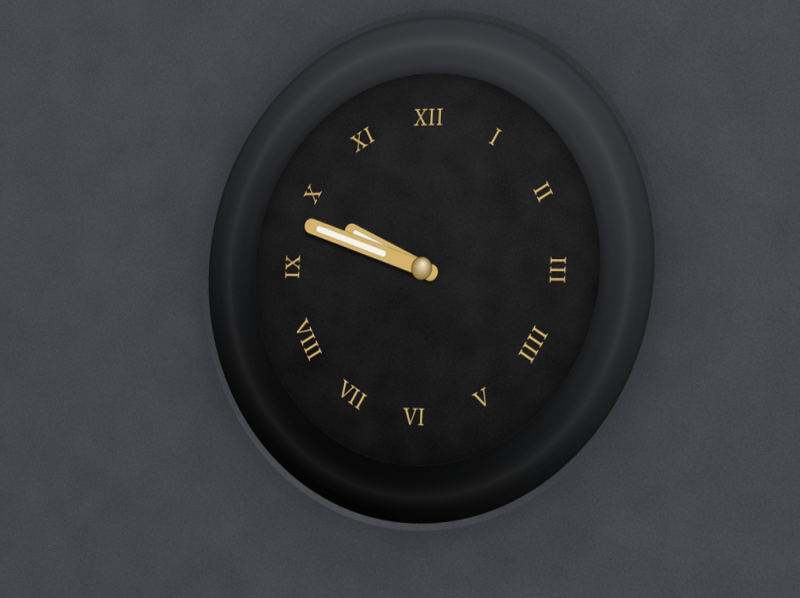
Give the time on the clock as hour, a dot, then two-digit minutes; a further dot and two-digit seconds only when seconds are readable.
9.48
